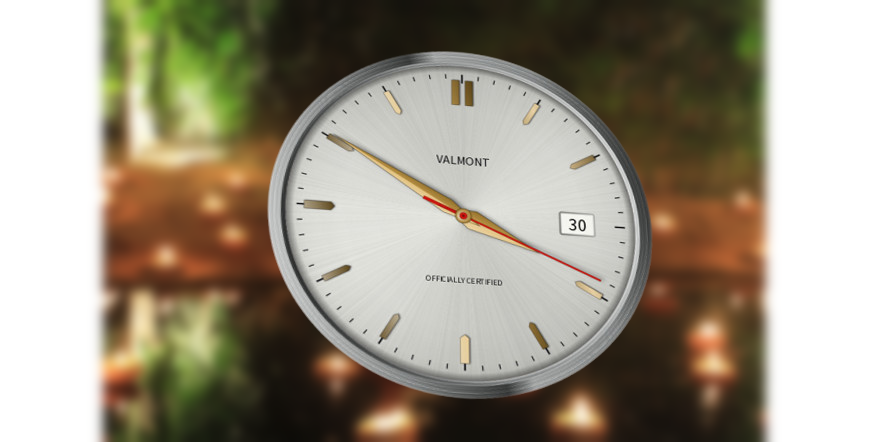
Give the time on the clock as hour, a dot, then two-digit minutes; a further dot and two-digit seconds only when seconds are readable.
3.50.19
